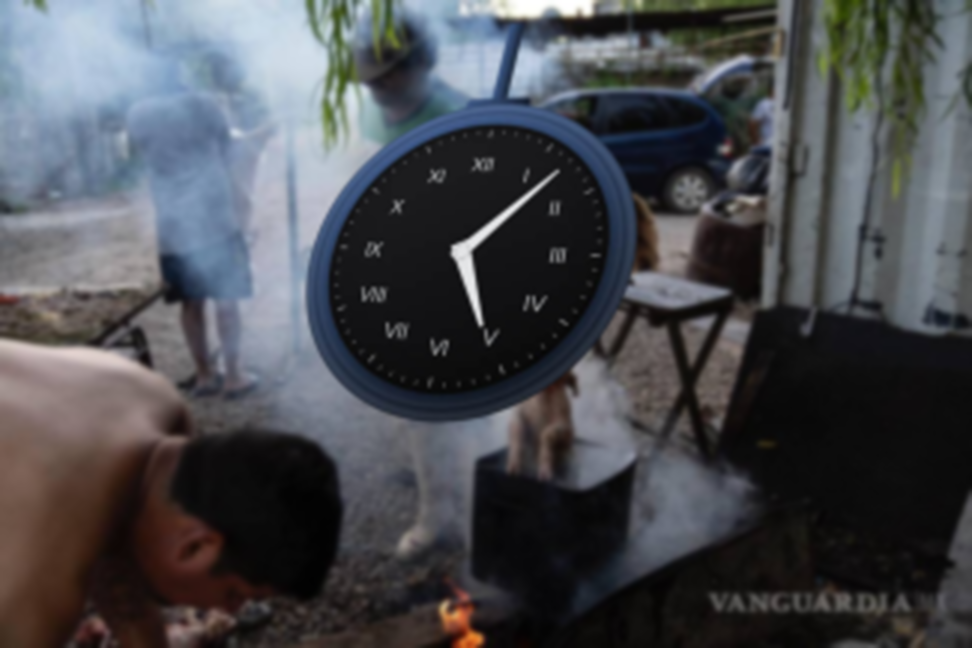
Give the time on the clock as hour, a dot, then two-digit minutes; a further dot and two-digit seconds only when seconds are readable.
5.07
